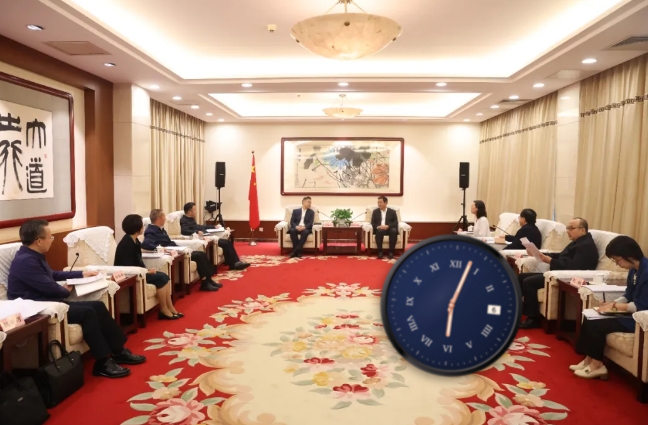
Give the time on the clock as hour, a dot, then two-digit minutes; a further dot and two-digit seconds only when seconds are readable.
6.03
